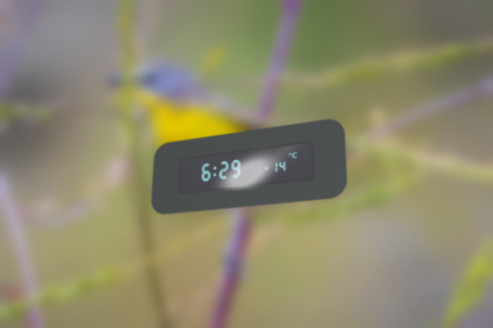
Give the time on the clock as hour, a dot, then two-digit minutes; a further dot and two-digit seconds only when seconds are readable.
6.29
